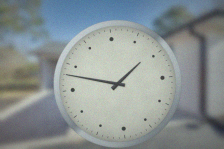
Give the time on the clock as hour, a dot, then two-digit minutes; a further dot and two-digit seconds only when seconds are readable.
1.48
